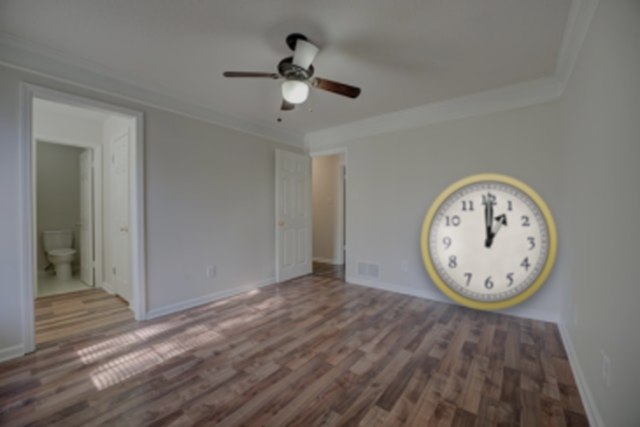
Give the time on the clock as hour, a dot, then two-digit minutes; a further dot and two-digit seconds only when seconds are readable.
1.00
